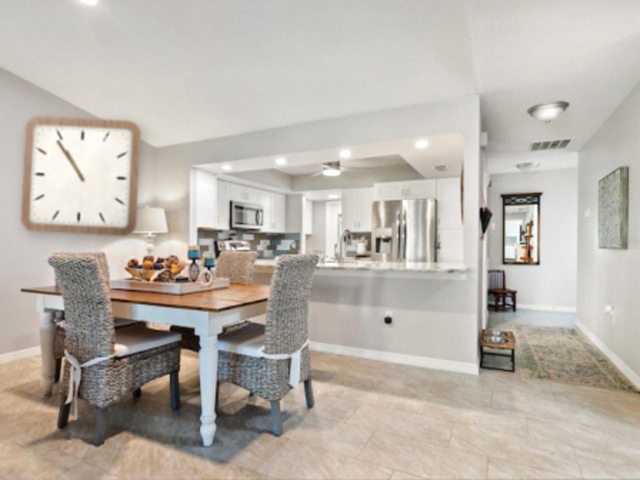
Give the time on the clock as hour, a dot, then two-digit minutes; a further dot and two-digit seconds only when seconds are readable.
10.54
